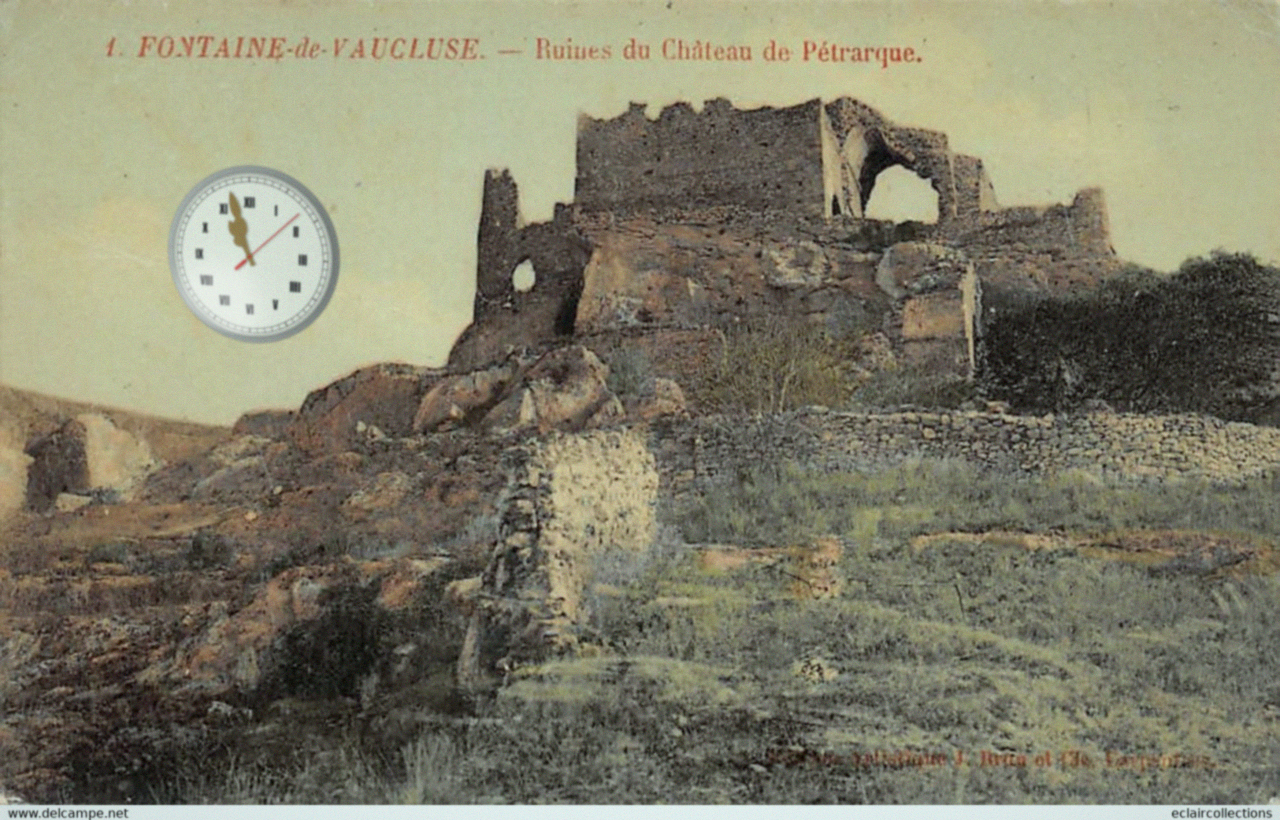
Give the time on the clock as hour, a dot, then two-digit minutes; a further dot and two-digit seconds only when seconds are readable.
10.57.08
